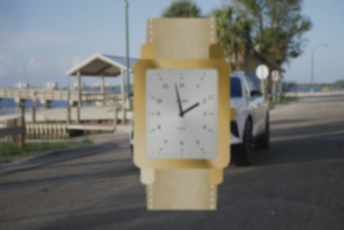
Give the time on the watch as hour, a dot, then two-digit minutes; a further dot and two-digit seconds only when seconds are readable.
1.58
